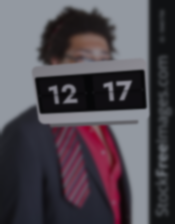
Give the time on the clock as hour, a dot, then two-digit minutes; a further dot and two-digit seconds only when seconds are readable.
12.17
